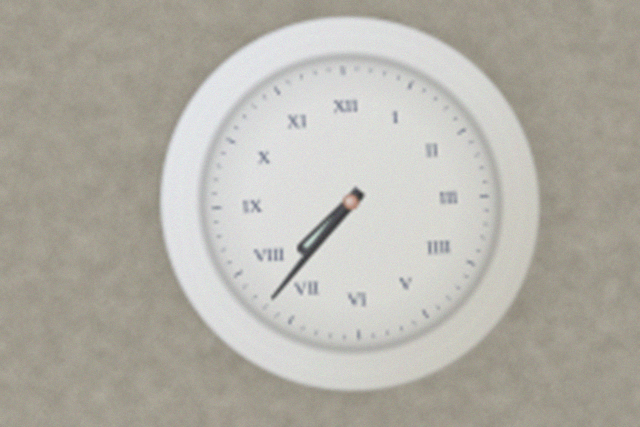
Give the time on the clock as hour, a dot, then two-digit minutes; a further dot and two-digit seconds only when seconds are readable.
7.37
